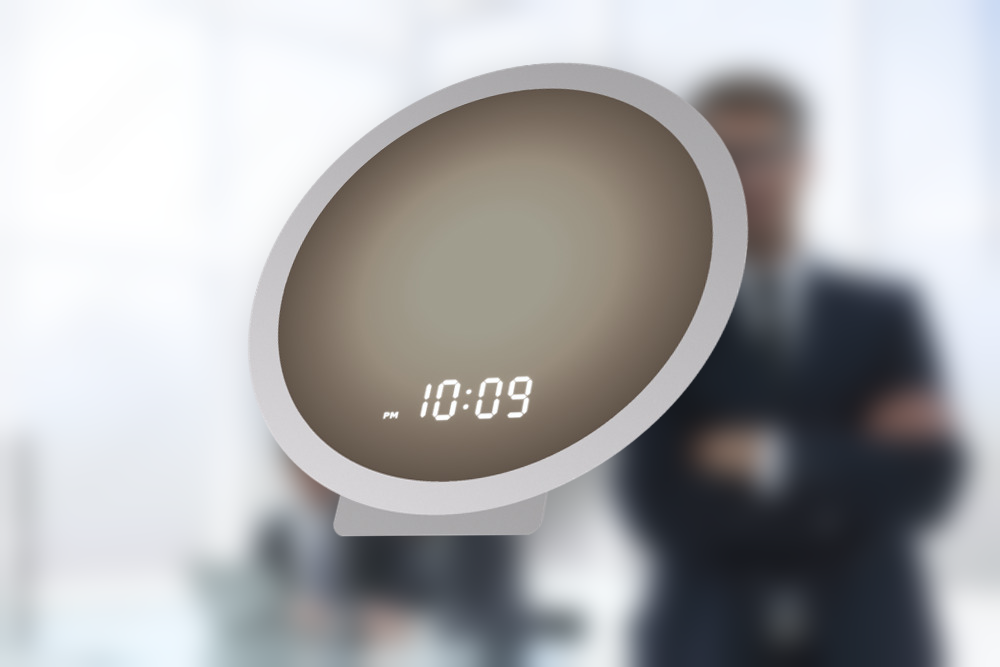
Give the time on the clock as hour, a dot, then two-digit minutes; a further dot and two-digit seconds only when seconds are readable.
10.09
